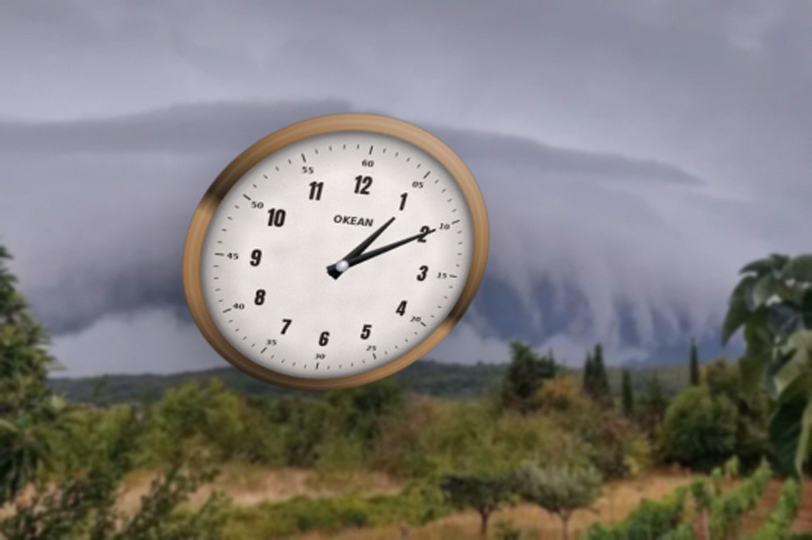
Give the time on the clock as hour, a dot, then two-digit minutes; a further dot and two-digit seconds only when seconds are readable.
1.10
